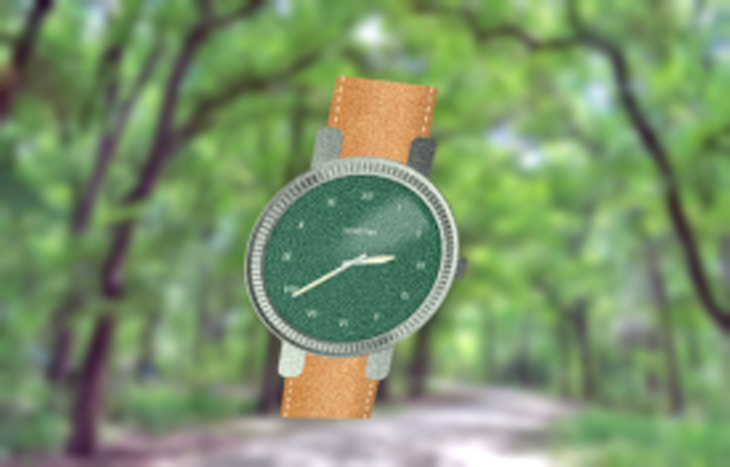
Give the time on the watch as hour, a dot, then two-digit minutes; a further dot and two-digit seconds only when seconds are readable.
2.39
